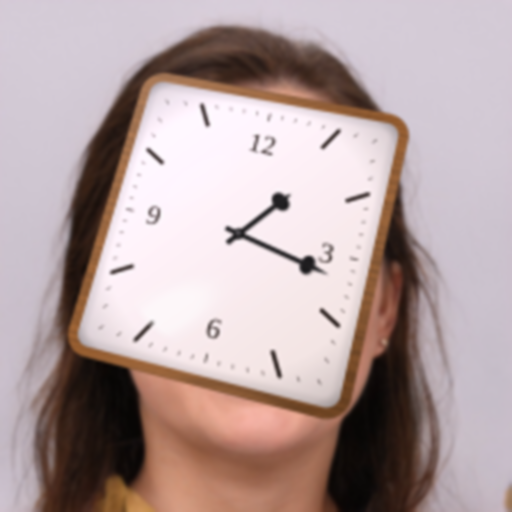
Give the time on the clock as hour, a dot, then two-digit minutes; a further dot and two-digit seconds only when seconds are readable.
1.17
